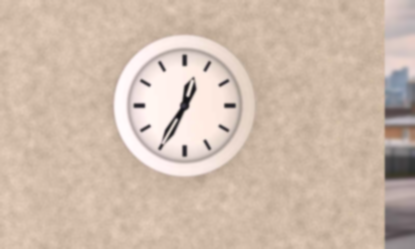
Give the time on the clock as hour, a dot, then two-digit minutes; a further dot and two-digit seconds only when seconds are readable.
12.35
